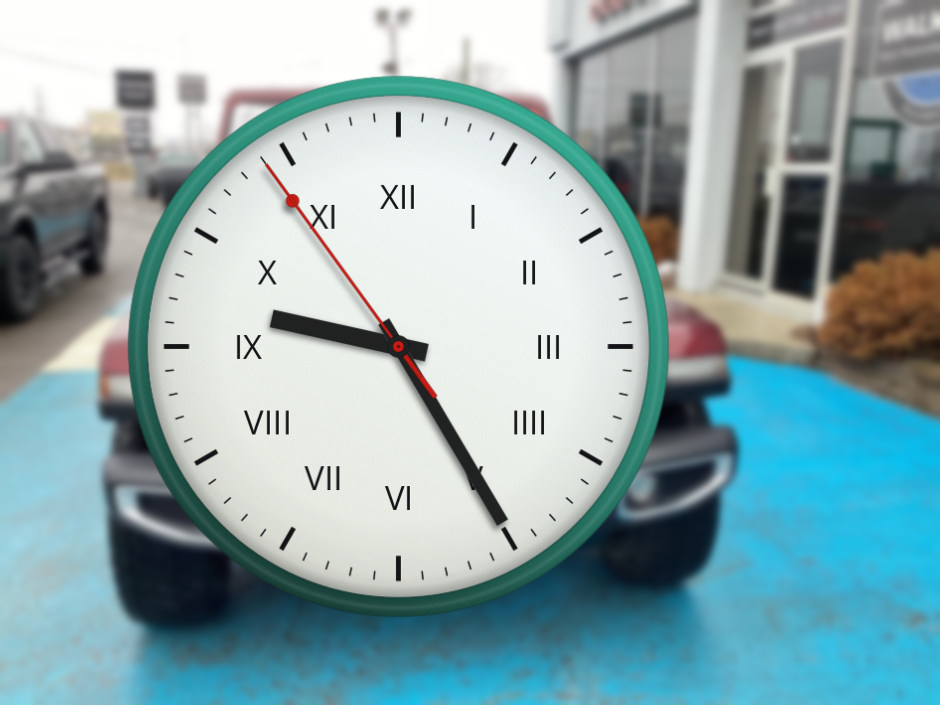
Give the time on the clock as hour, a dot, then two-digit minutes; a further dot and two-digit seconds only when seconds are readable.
9.24.54
